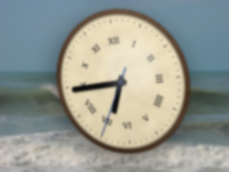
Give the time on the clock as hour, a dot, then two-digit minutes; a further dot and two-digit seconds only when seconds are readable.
6.44.35
